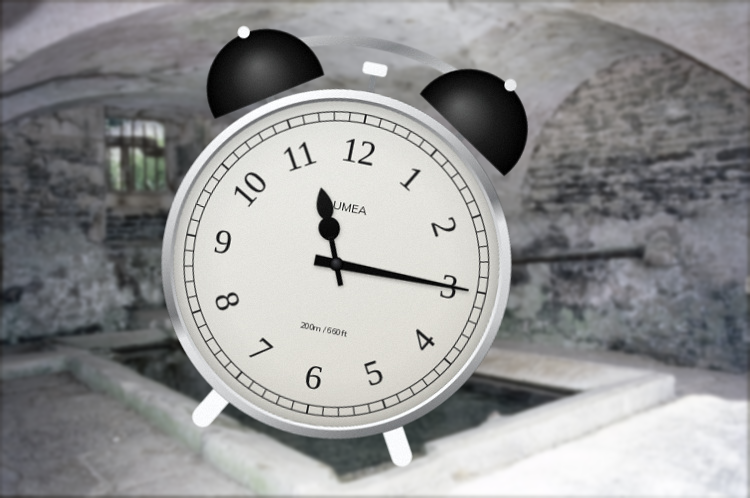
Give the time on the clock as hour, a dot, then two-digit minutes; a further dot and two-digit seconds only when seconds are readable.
11.15
